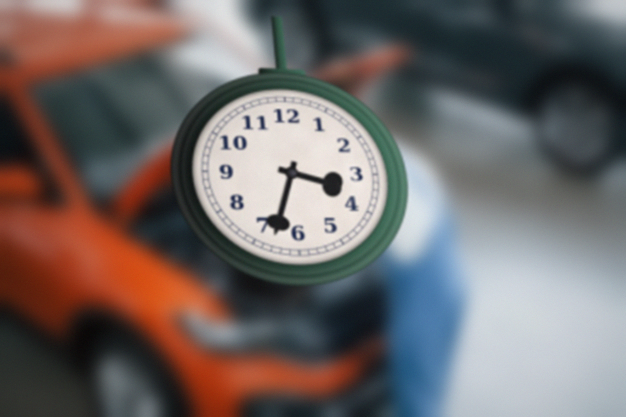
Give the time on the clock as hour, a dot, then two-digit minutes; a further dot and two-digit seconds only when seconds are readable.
3.33
